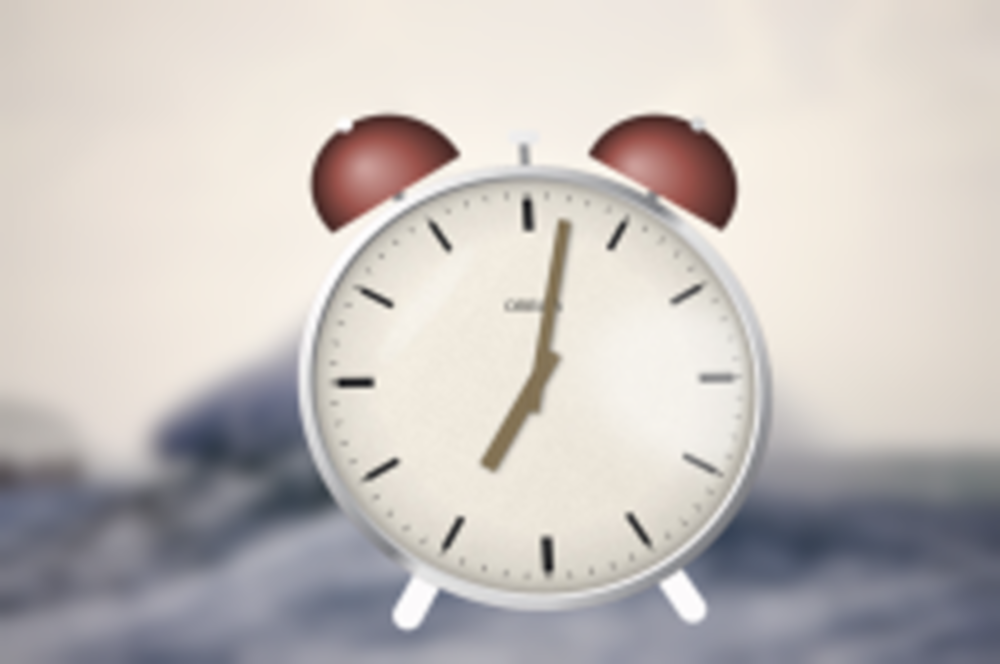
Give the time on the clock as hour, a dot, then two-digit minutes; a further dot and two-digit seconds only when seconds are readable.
7.02
